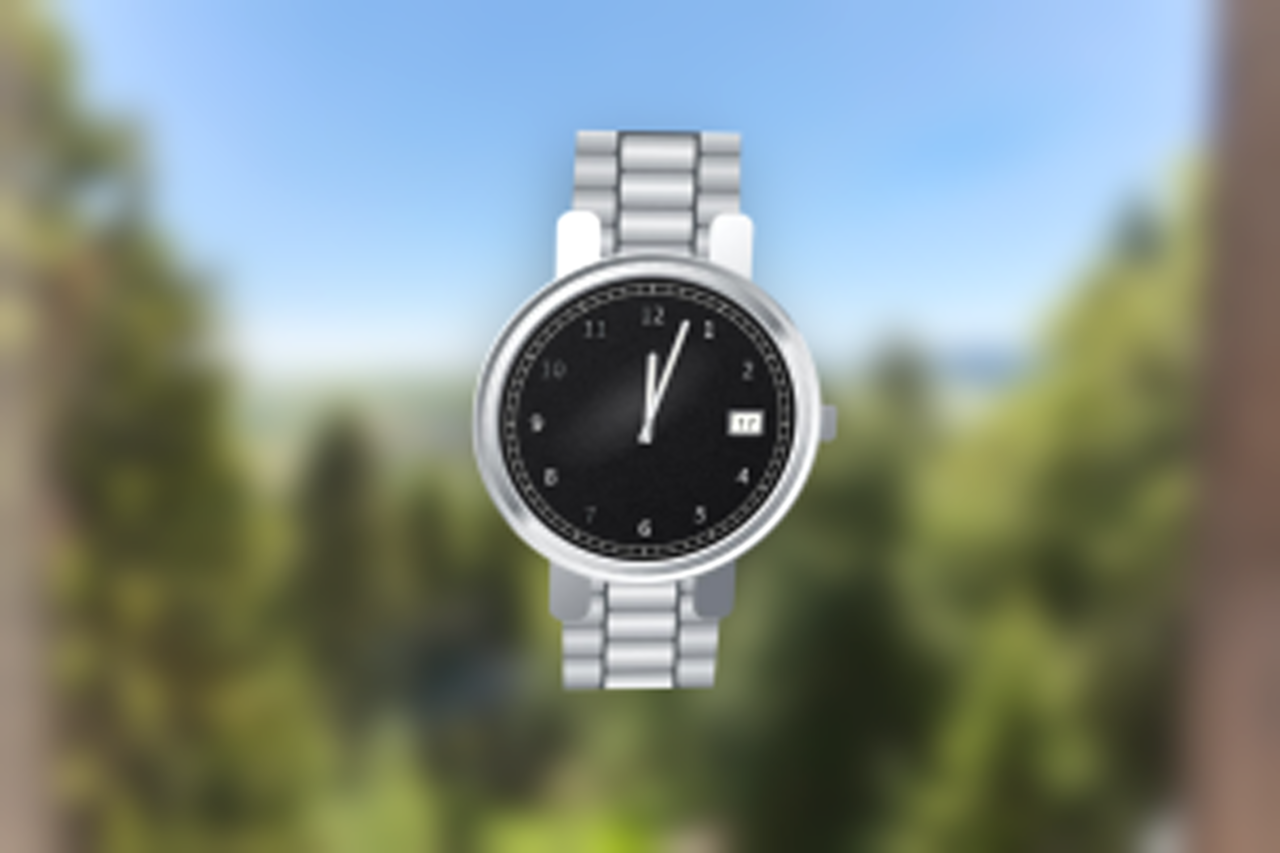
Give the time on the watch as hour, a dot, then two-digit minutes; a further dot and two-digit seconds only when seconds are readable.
12.03
